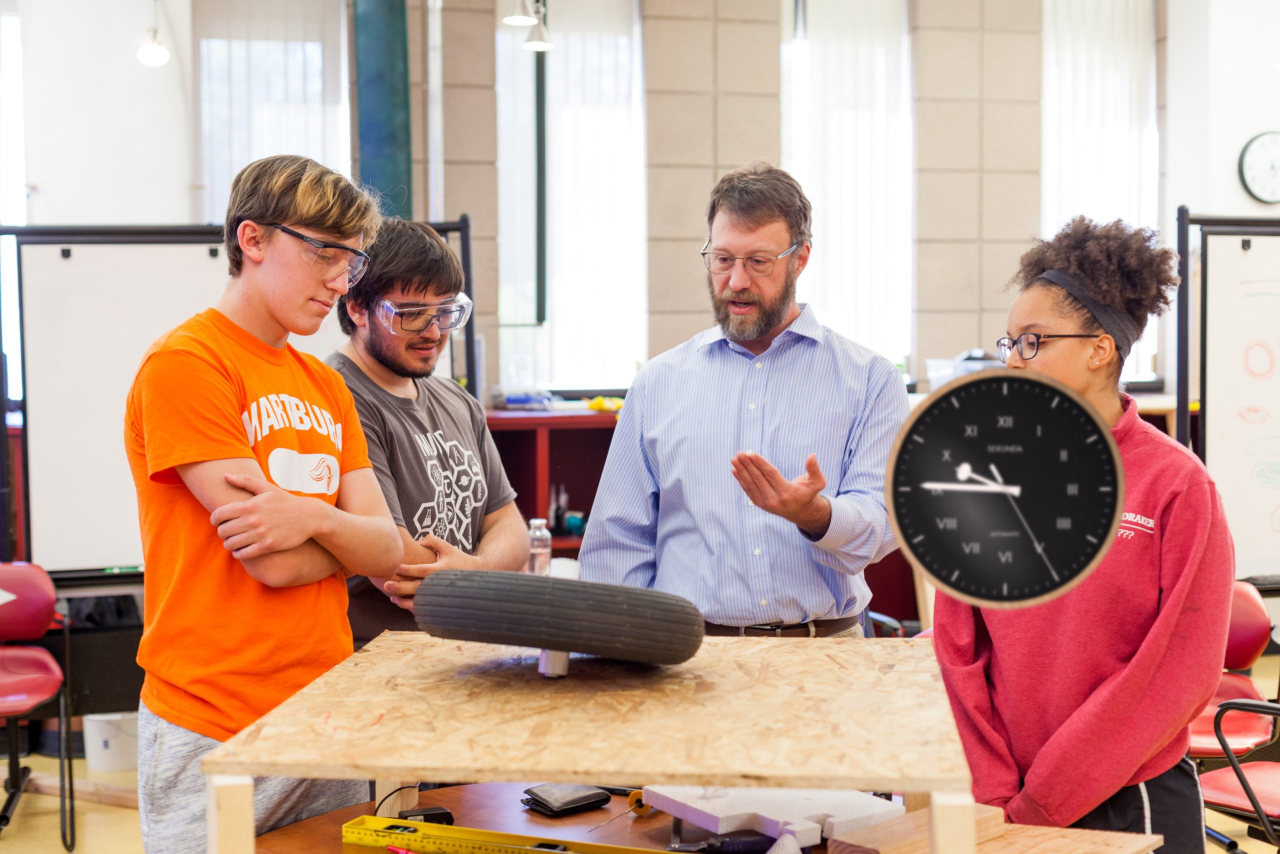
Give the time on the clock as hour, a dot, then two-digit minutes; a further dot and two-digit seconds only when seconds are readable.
9.45.25
